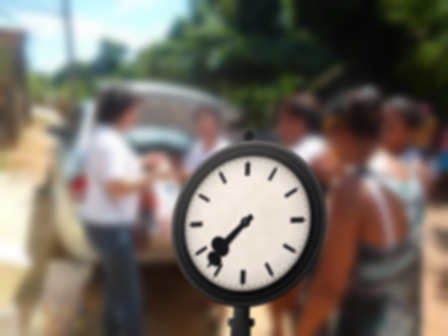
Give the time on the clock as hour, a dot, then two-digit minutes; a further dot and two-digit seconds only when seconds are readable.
7.37
